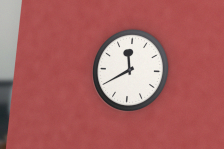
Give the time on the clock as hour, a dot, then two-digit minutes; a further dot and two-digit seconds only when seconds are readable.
11.40
